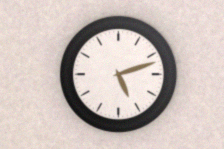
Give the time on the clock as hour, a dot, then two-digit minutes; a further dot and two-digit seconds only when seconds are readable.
5.12
